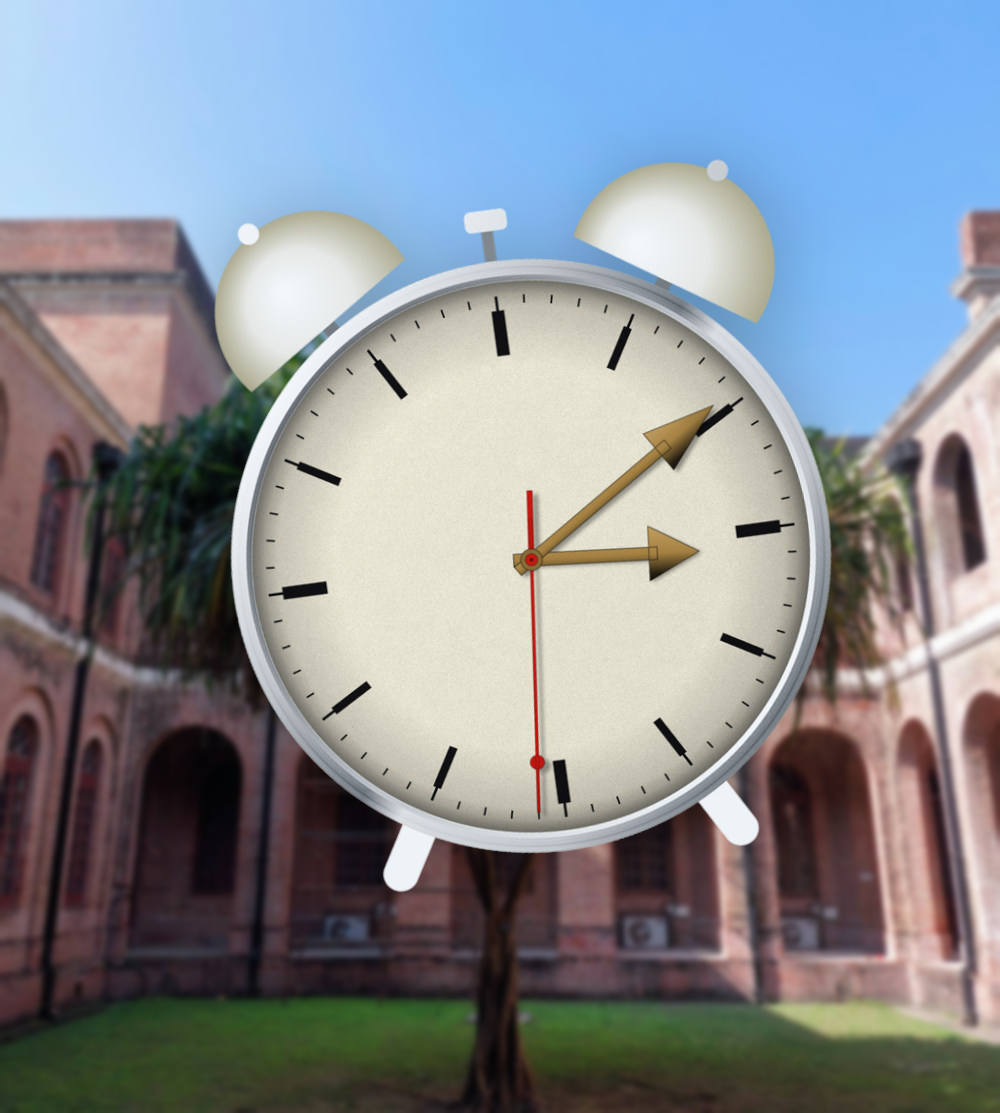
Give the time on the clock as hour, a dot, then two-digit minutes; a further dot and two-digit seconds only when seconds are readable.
3.09.31
